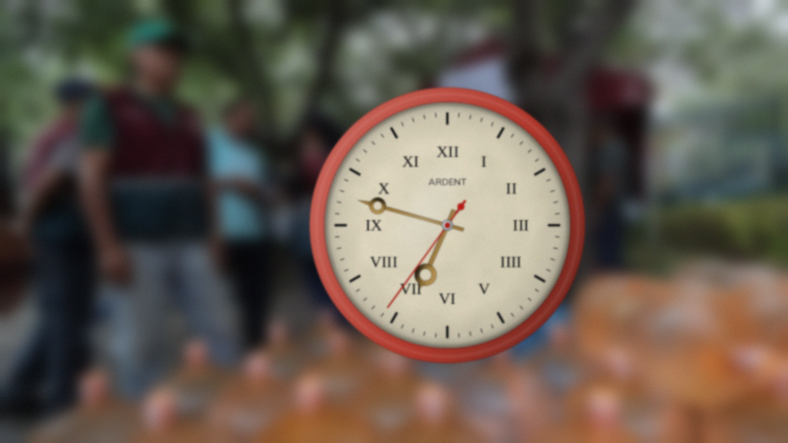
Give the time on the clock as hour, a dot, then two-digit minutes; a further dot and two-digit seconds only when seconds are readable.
6.47.36
